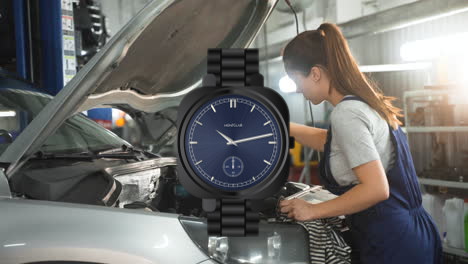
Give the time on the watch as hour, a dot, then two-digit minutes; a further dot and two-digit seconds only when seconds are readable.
10.13
